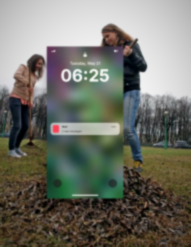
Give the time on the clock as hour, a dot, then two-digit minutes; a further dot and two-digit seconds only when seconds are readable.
6.25
